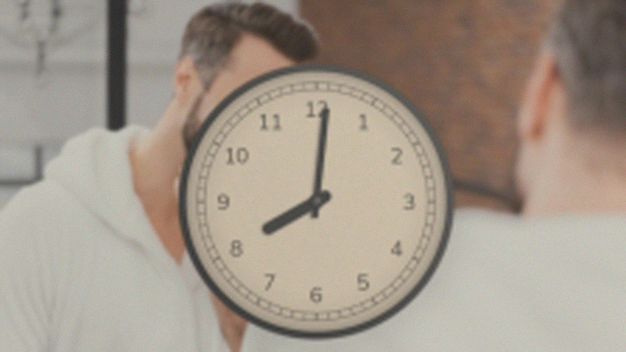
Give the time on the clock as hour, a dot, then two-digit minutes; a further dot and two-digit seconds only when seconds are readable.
8.01
